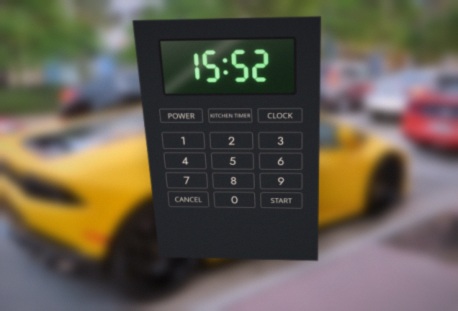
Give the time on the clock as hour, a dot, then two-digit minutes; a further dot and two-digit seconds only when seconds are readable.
15.52
